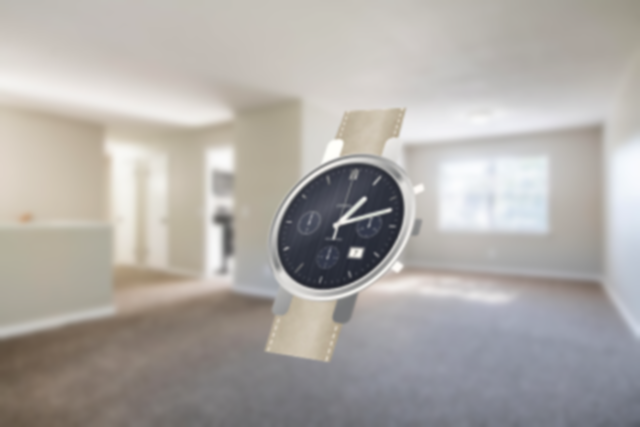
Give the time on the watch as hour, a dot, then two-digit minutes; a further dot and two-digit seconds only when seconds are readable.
1.12
